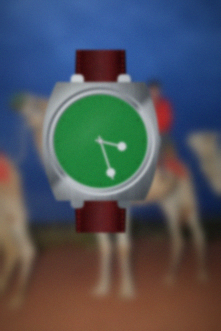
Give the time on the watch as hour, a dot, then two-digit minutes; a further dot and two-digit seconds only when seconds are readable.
3.27
